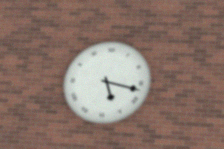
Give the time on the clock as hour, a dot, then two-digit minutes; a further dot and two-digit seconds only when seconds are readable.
5.17
